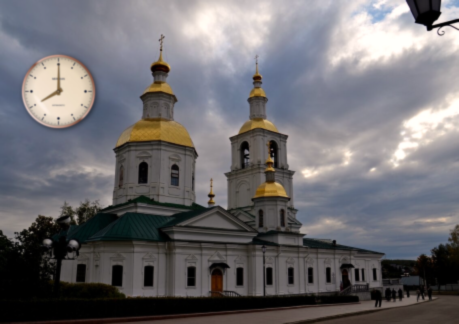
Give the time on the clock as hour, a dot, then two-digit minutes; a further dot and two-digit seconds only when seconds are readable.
8.00
